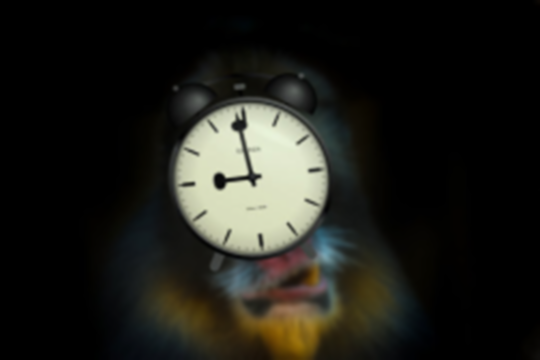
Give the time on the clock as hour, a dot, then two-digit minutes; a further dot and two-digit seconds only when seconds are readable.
8.59
